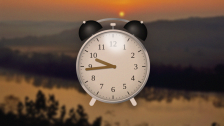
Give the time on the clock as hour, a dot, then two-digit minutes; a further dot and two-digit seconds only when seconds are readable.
9.44
